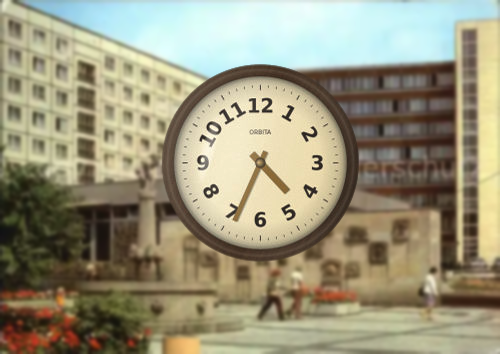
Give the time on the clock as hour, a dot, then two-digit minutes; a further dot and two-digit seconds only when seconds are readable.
4.34
